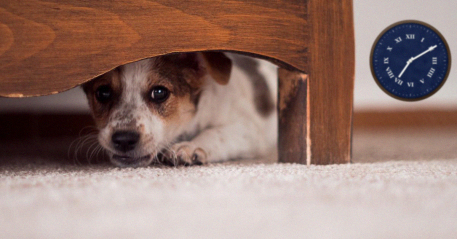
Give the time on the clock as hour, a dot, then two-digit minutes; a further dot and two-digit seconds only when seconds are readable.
7.10
